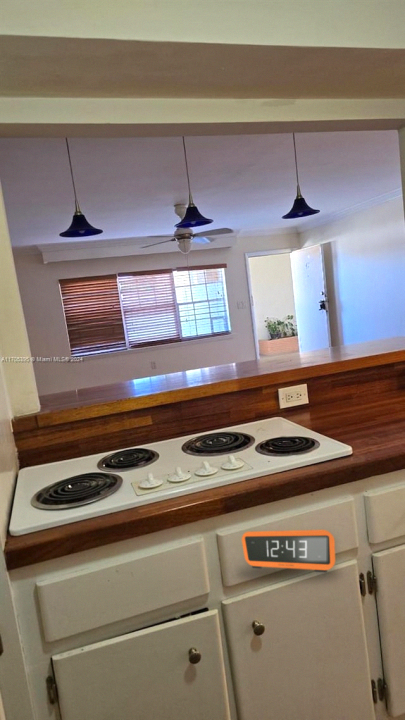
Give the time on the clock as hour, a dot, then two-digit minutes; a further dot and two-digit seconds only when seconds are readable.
12.43
